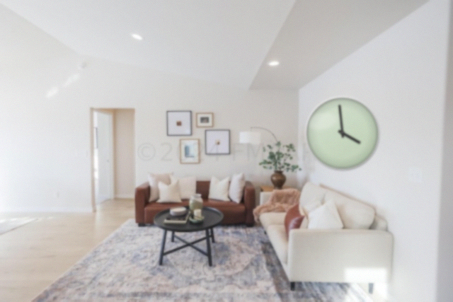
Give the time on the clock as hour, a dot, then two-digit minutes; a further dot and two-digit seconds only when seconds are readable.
3.59
